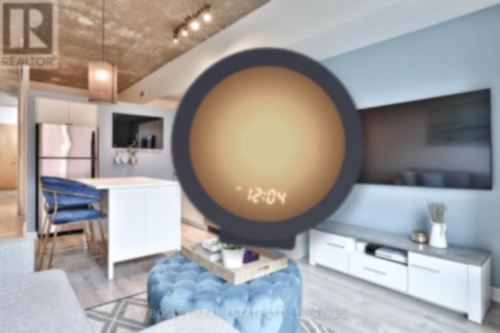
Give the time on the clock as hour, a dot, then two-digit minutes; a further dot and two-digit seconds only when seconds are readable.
12.04
